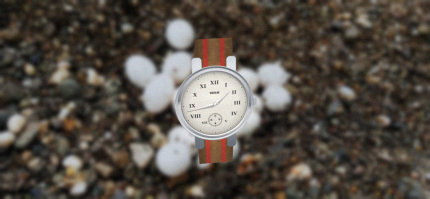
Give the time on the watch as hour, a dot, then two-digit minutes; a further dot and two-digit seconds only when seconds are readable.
1.43
